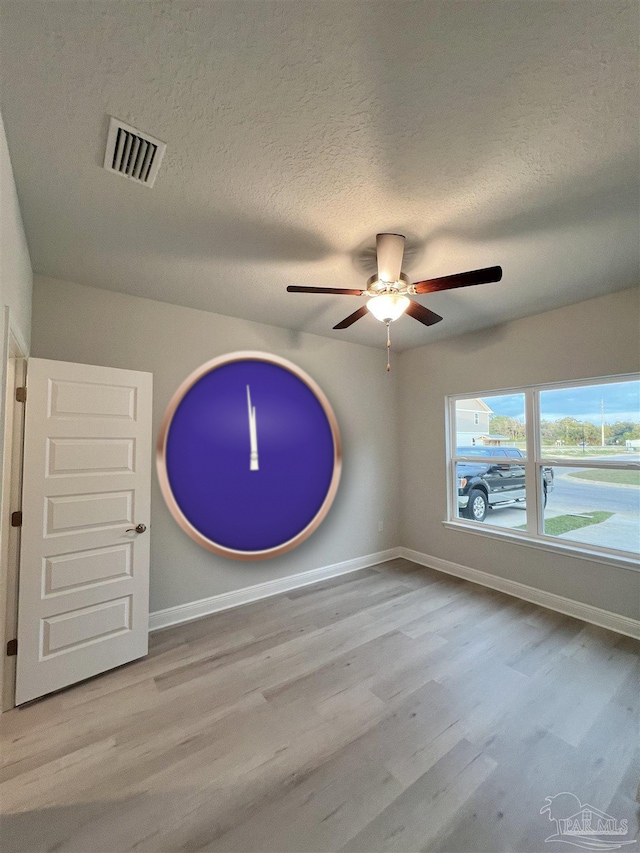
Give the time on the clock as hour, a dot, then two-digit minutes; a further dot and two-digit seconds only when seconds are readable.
11.59
